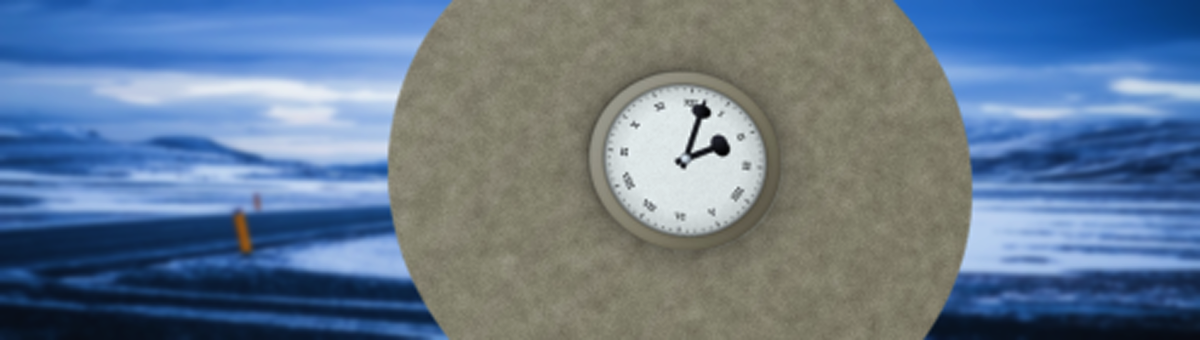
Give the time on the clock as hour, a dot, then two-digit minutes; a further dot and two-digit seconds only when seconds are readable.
2.02
